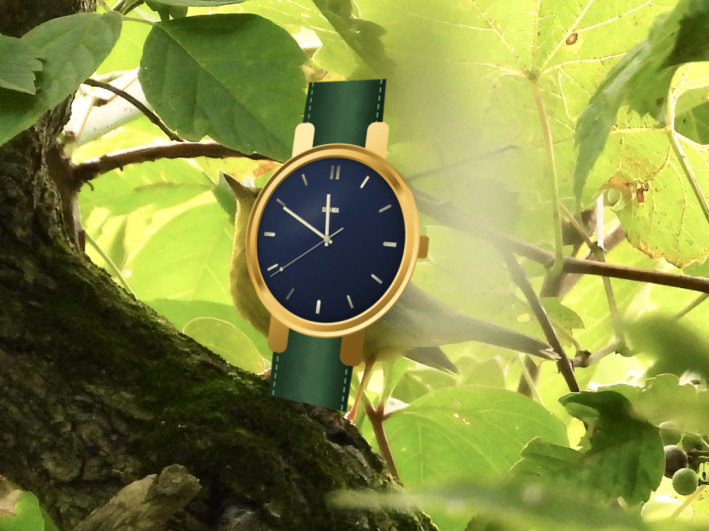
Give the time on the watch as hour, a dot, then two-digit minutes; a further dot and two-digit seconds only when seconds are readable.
11.49.39
